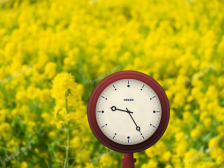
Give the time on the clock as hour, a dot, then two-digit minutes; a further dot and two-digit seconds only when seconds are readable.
9.25
